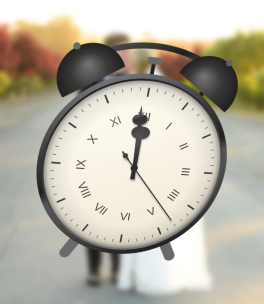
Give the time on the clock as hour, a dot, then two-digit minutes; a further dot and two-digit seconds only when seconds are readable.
11.59.23
